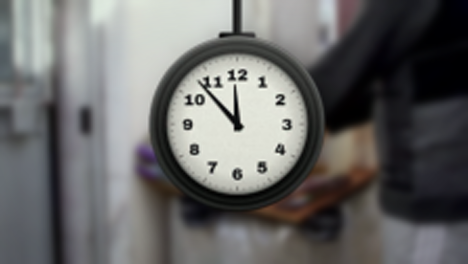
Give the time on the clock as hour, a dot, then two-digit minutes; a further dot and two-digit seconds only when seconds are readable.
11.53
